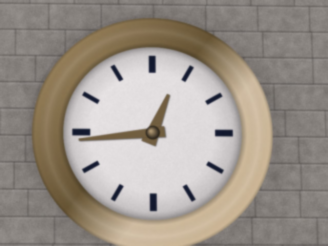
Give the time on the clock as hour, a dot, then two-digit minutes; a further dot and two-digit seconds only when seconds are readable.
12.44
